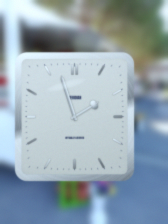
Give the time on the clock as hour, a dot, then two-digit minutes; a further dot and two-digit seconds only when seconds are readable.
1.57
